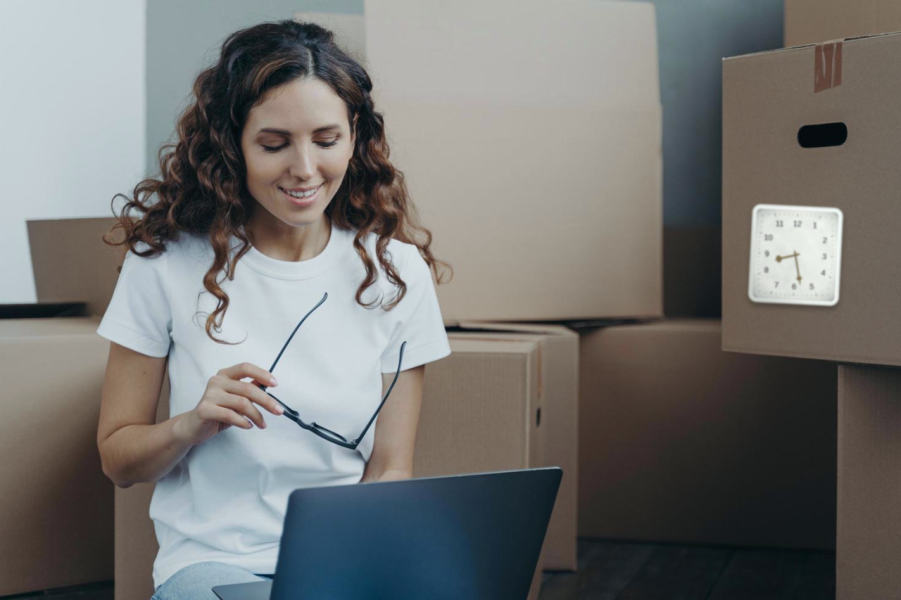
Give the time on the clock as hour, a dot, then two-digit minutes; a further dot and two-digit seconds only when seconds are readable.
8.28
